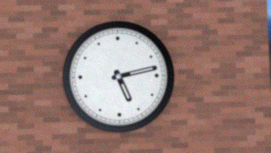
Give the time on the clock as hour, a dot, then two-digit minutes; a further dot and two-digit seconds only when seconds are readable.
5.13
